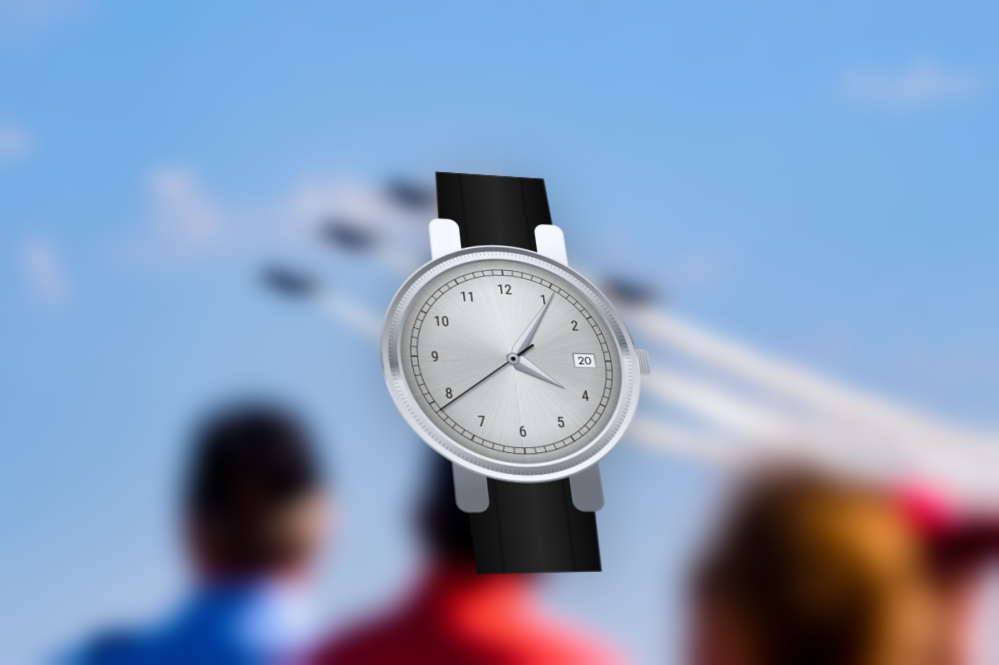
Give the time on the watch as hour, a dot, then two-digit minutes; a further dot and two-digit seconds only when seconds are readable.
4.05.39
